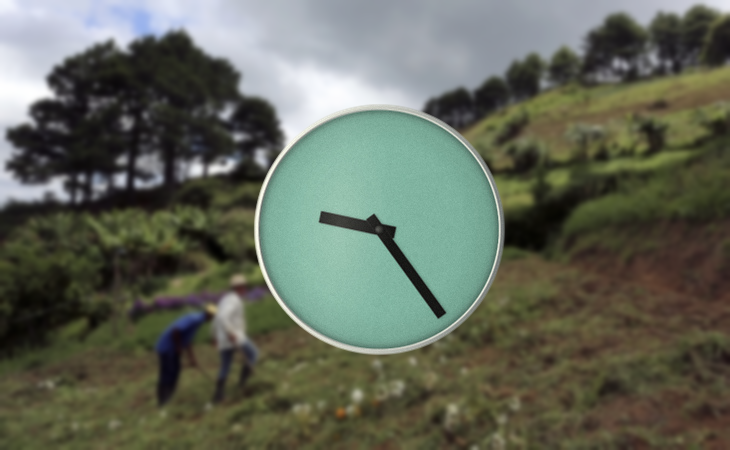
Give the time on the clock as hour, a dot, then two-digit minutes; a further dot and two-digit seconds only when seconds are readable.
9.24
